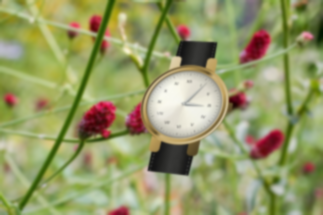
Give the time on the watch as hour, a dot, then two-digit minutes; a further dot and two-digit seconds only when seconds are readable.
3.06
